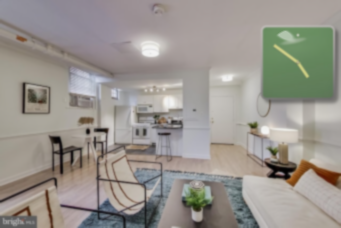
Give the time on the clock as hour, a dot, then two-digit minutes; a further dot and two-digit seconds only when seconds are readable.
4.51
